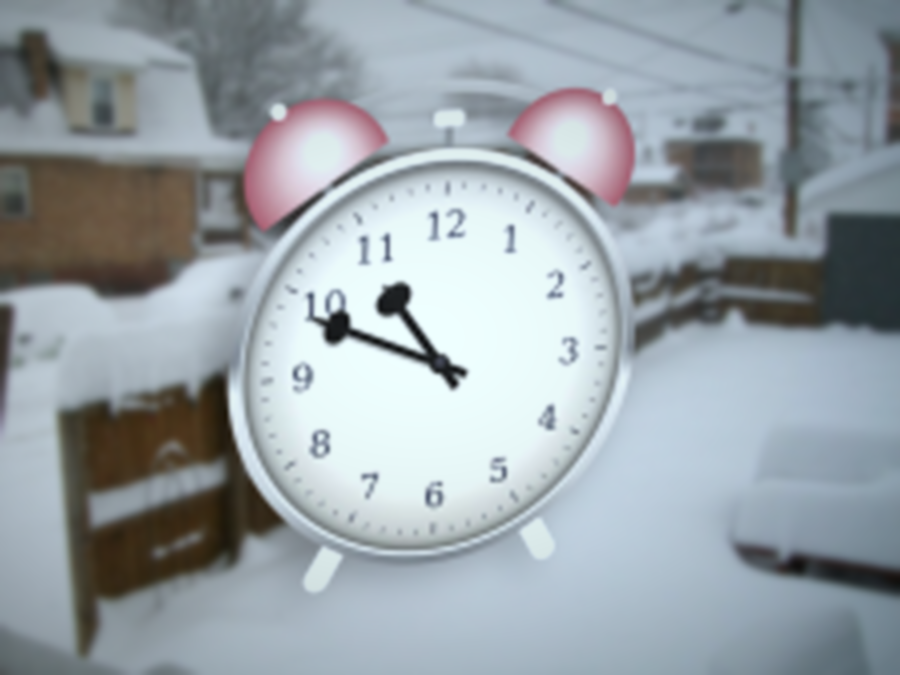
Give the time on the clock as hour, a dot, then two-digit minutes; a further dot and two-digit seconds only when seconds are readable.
10.49
